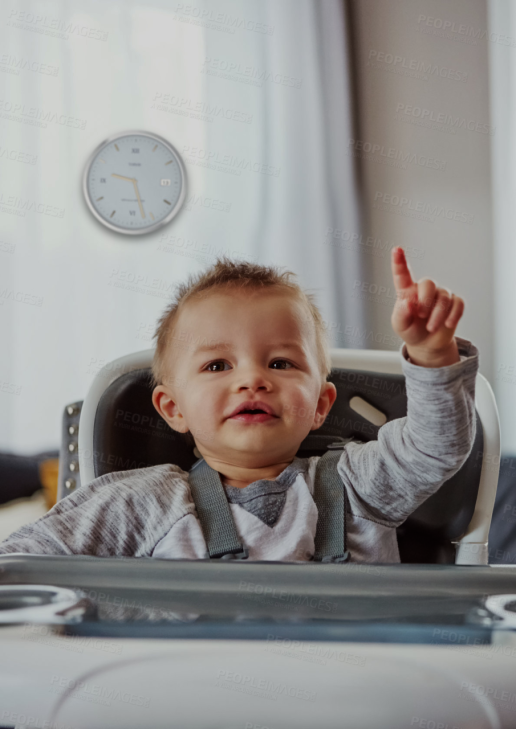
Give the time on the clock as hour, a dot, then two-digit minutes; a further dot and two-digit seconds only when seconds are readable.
9.27
